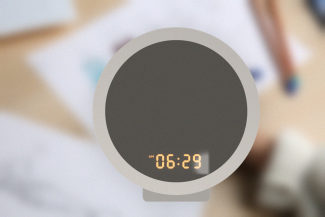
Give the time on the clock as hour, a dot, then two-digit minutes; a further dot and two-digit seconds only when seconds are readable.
6.29
